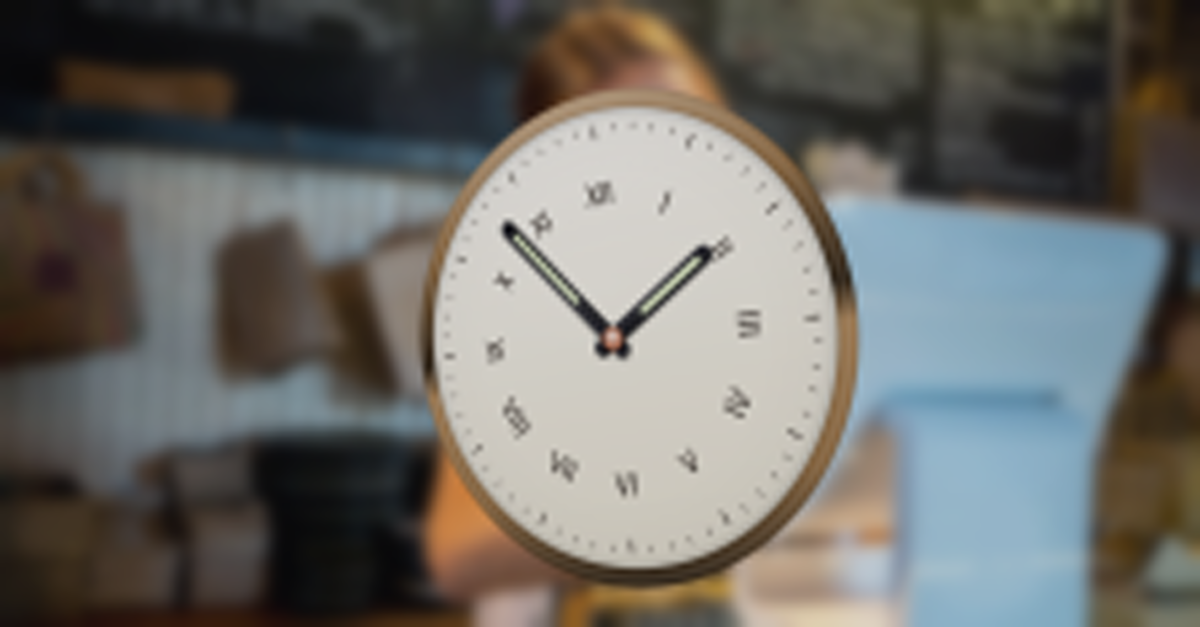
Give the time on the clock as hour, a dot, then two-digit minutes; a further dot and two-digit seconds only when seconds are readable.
1.53
